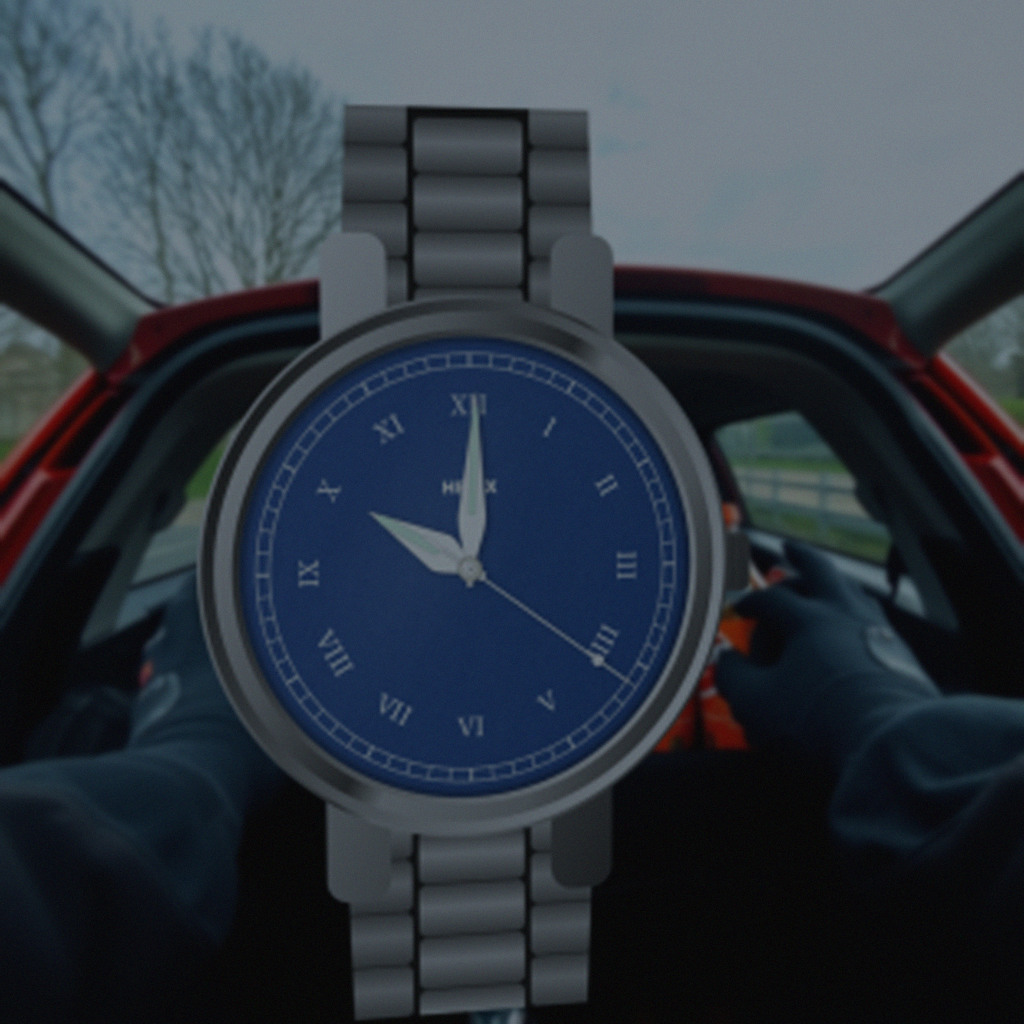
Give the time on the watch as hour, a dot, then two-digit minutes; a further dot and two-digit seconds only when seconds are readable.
10.00.21
